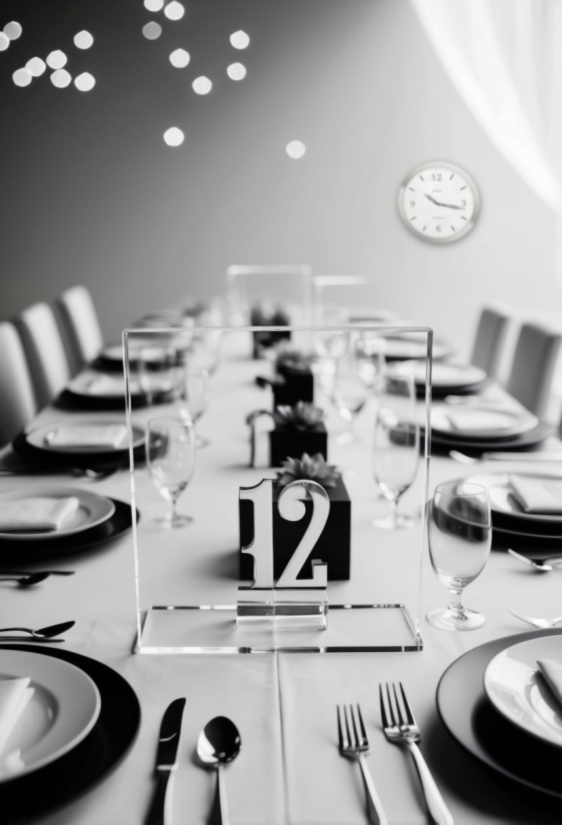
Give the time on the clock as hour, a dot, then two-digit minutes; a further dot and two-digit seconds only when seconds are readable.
10.17
